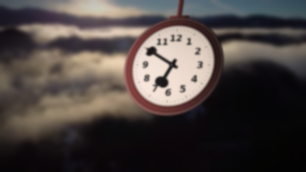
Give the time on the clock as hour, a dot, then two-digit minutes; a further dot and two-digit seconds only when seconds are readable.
6.50
